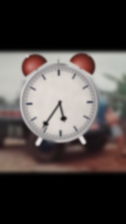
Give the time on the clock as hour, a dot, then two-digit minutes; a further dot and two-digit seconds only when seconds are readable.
5.36
